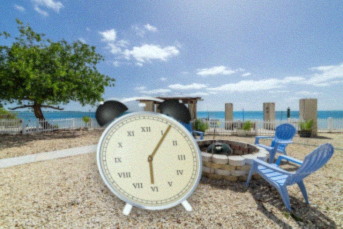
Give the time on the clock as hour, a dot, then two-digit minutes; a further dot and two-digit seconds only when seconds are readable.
6.06
